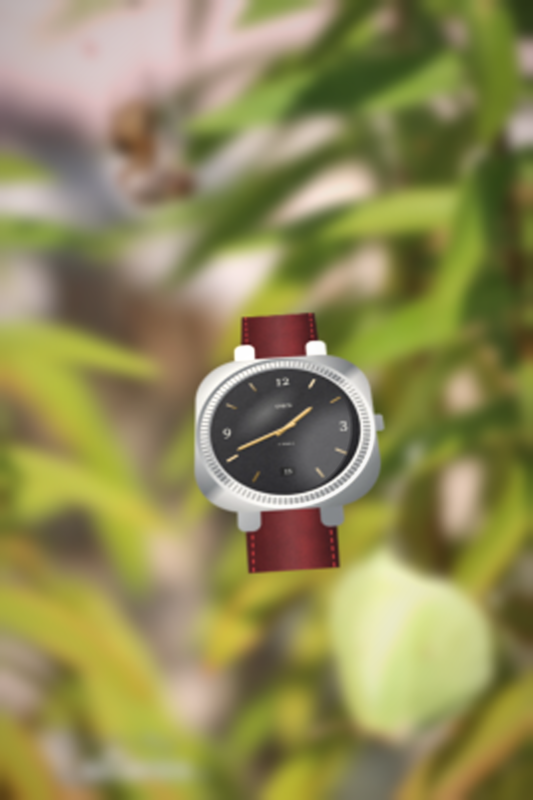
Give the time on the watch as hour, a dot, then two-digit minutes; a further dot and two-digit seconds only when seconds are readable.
1.41
